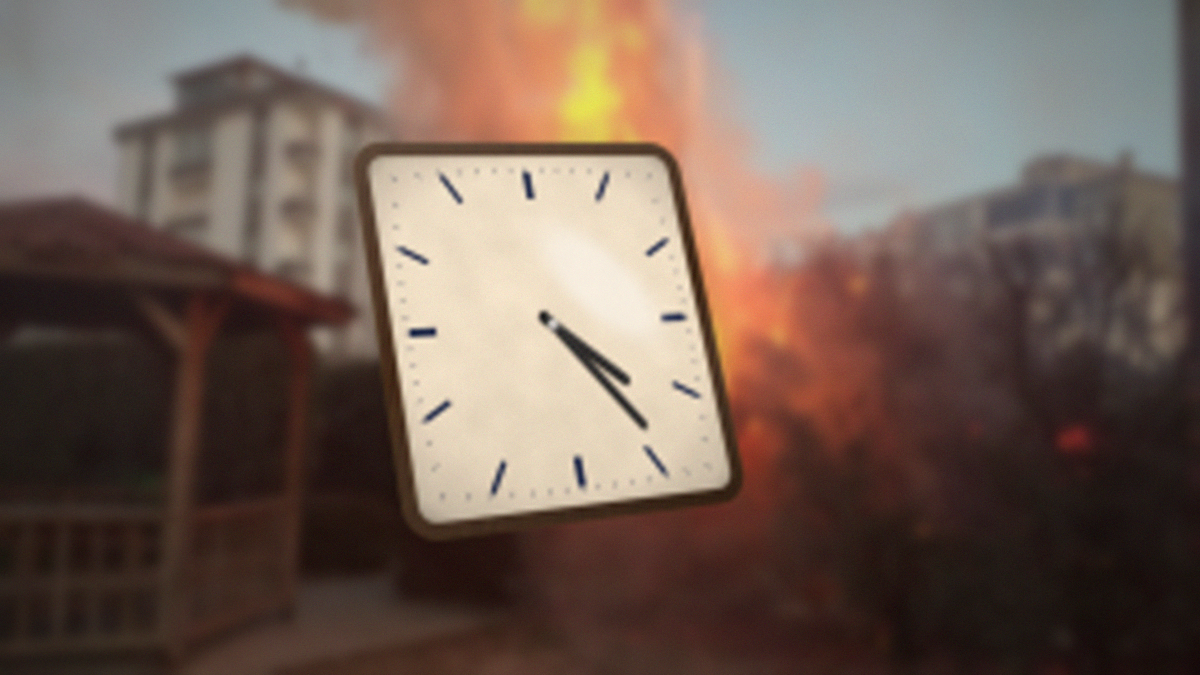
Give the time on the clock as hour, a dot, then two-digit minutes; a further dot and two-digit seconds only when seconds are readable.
4.24
